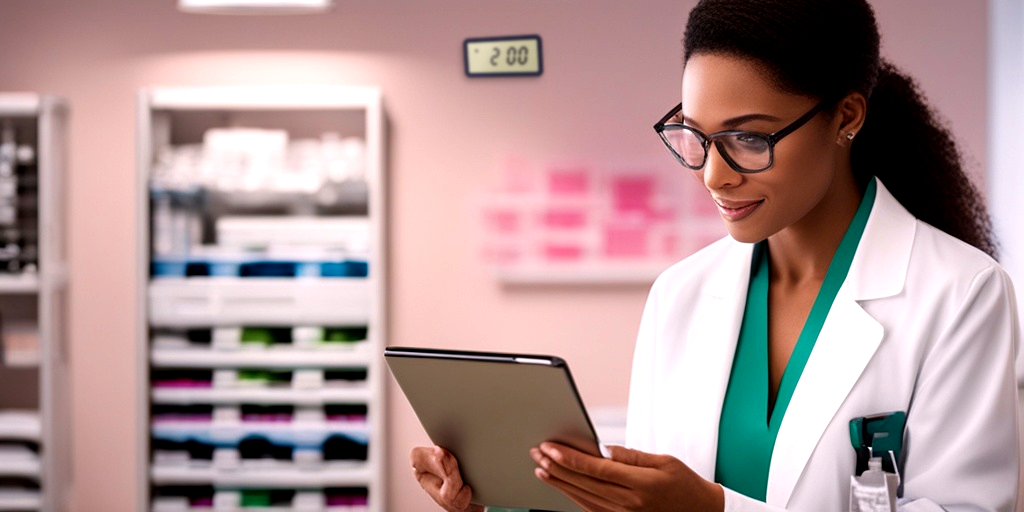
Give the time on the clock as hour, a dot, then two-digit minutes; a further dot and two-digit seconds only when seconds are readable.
2.00
